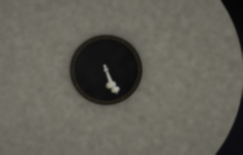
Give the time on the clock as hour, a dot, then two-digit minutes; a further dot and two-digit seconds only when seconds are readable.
5.26
